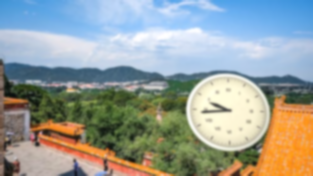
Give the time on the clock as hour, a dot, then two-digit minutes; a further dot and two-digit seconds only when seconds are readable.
9.44
